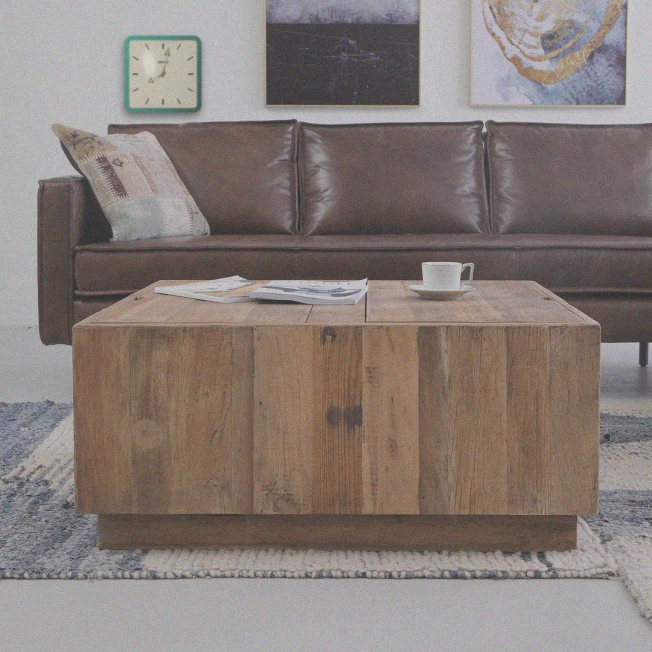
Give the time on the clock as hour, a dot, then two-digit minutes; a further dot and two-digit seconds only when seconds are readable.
8.02
